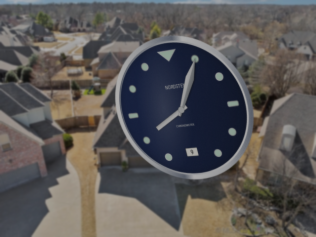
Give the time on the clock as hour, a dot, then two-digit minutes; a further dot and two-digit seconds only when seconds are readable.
8.05
